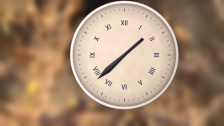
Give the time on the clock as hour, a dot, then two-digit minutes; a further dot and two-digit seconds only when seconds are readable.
1.38
